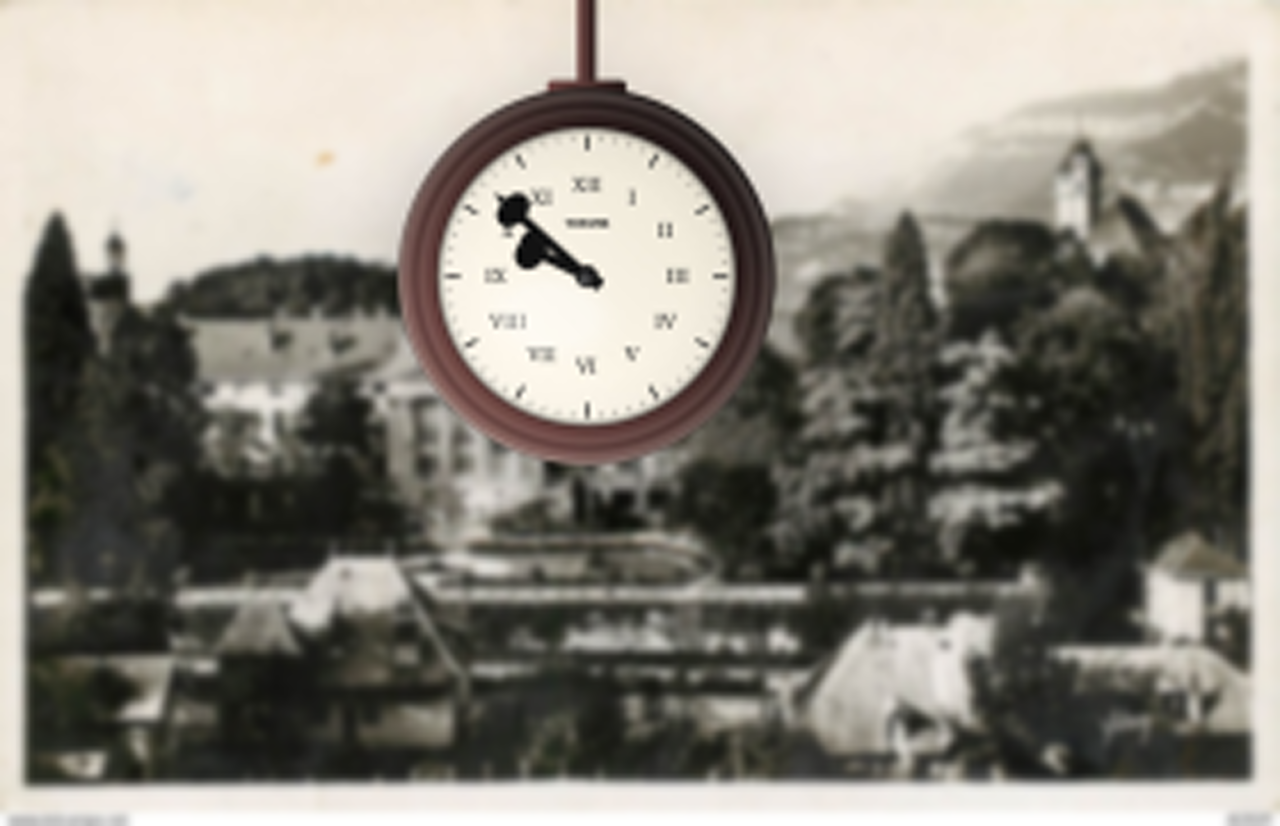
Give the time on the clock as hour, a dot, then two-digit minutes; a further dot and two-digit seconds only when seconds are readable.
9.52
